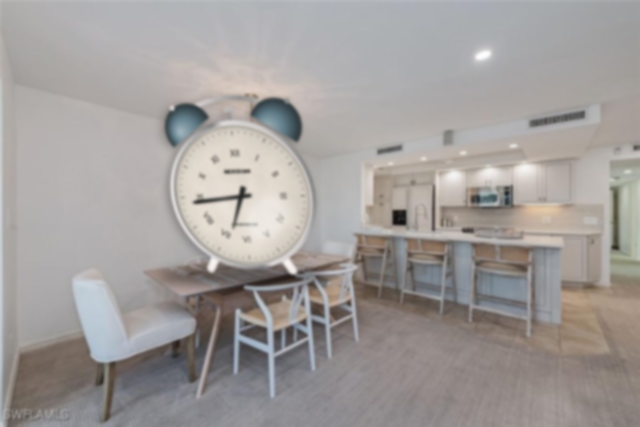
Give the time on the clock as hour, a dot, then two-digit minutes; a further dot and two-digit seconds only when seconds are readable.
6.44
